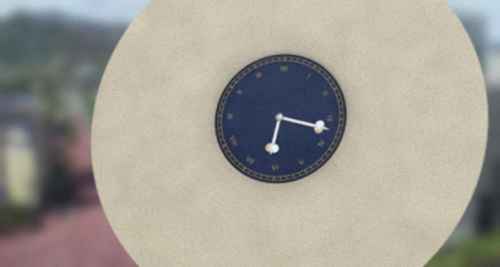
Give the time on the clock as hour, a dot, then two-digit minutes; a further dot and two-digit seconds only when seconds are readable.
6.17
